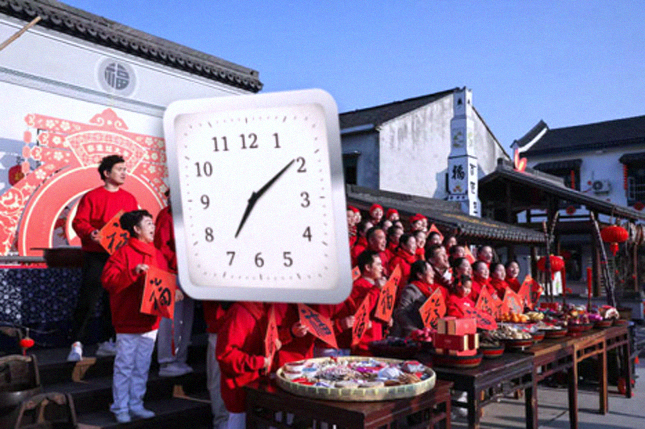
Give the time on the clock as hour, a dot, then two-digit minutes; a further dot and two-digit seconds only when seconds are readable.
7.09
